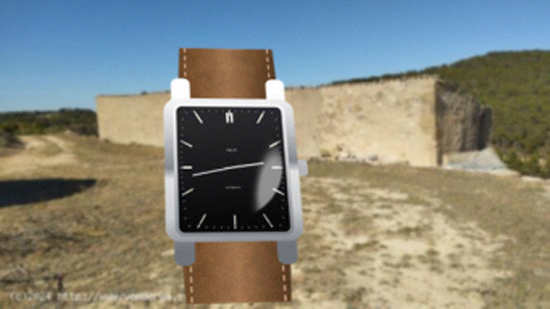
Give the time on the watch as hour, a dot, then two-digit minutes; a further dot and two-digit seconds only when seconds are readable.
2.43
